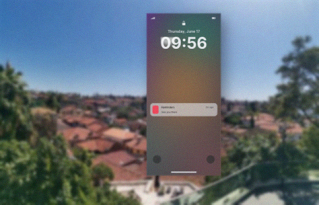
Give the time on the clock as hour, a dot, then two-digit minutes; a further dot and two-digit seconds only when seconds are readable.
9.56
